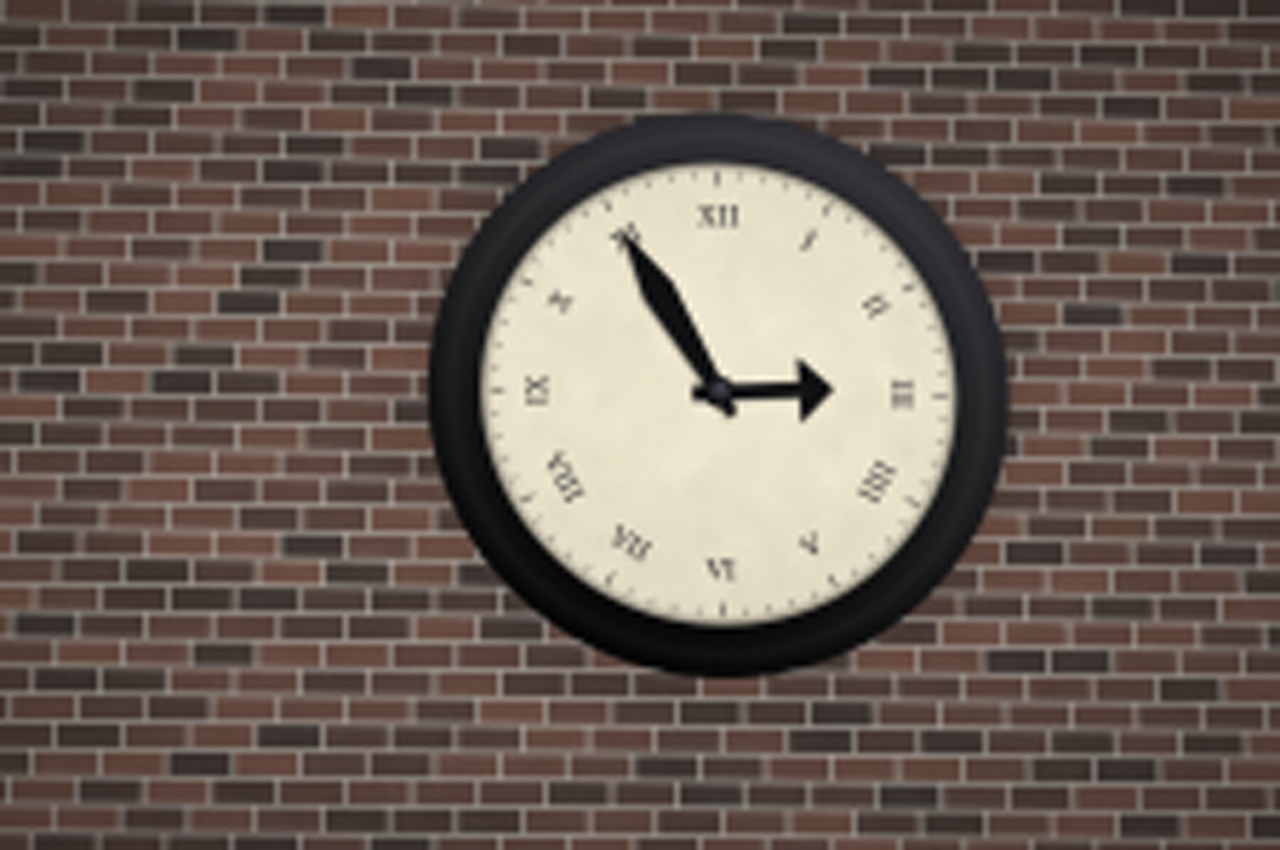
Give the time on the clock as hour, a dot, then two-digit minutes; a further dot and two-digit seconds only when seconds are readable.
2.55
